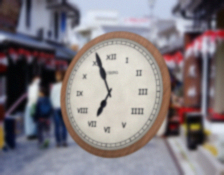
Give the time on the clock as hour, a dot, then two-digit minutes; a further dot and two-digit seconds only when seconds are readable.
6.56
